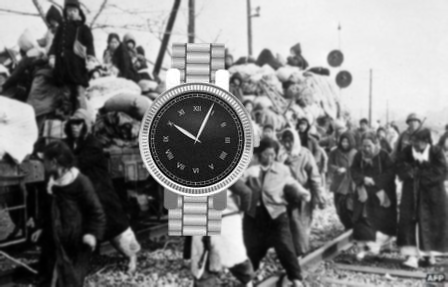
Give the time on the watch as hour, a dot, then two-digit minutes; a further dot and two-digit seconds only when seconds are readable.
10.04
